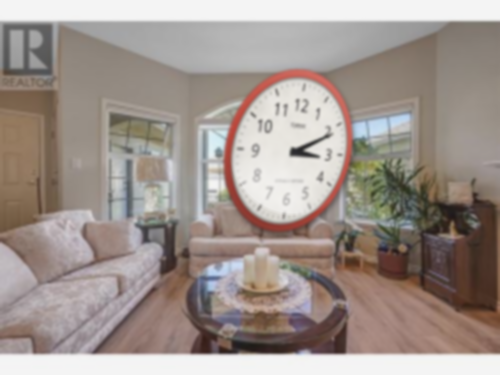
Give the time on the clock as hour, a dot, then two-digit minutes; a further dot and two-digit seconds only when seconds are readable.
3.11
